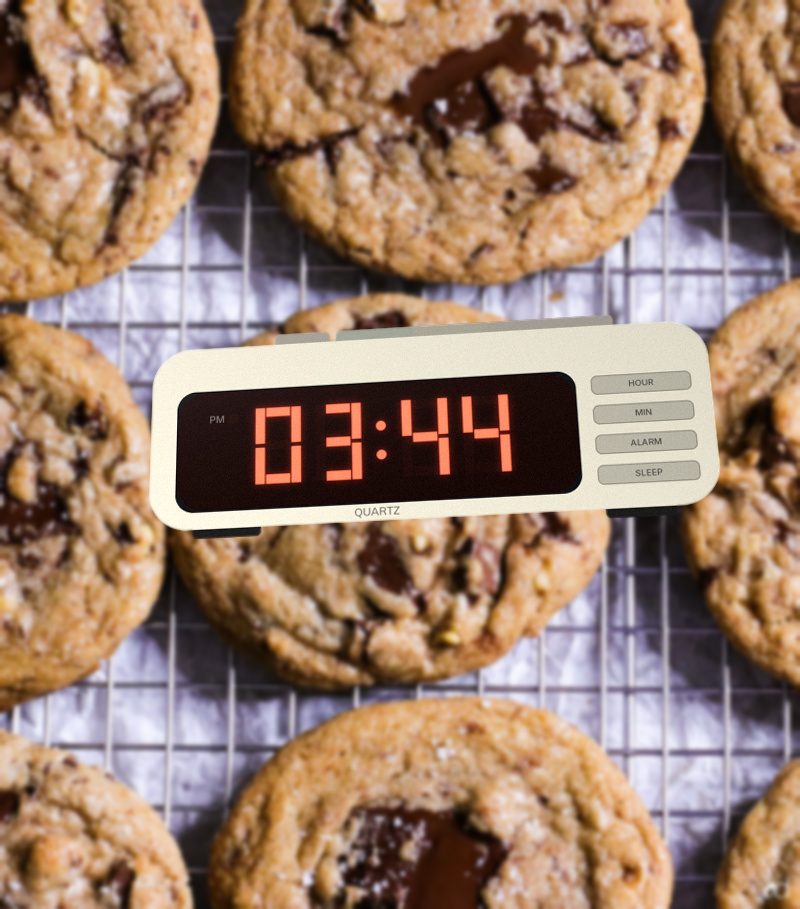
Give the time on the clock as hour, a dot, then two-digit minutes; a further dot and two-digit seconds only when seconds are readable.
3.44
